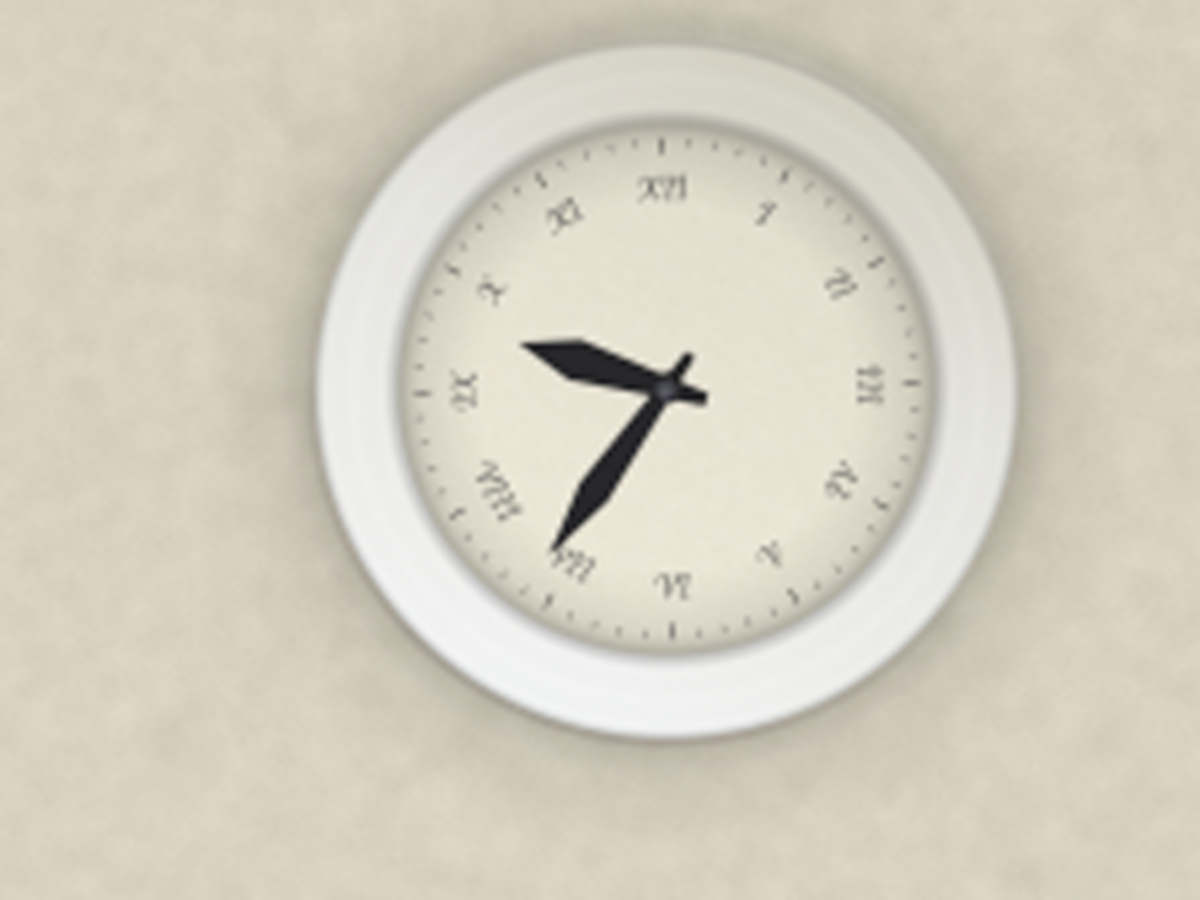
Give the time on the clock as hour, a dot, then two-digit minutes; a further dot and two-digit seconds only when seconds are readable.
9.36
